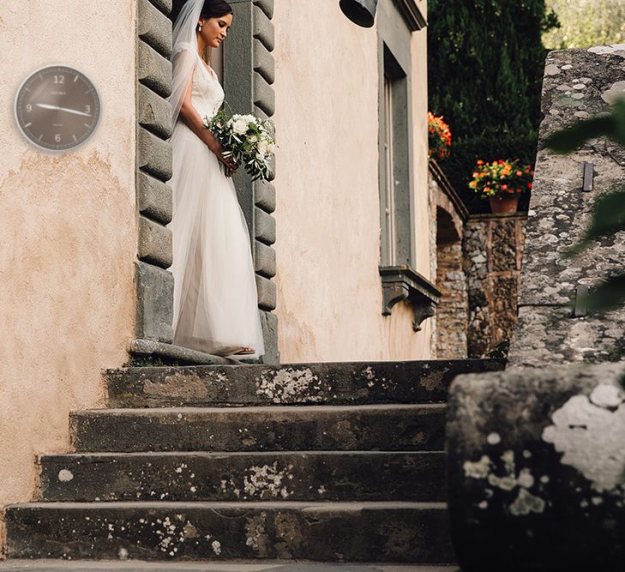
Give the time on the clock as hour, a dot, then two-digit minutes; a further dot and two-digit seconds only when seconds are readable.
9.17
